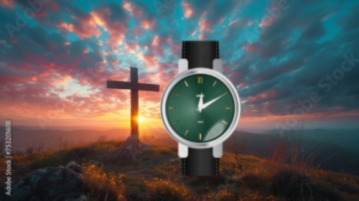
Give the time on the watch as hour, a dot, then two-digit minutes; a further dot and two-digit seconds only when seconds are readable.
12.10
